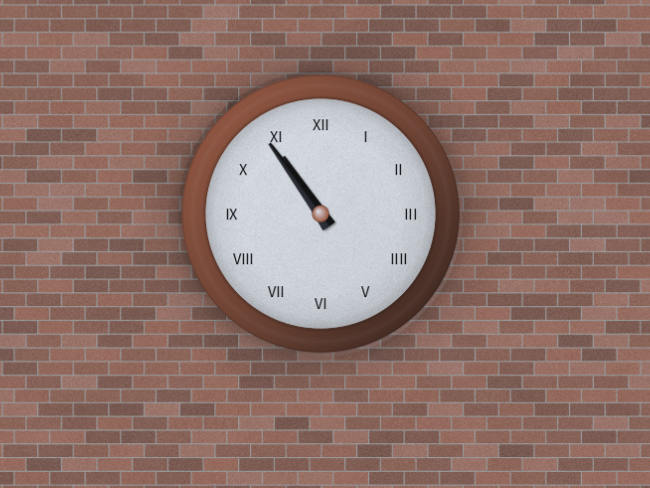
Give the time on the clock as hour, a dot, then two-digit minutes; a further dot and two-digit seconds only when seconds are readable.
10.54
